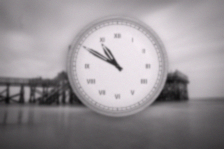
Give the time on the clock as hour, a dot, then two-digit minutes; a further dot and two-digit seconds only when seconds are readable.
10.50
